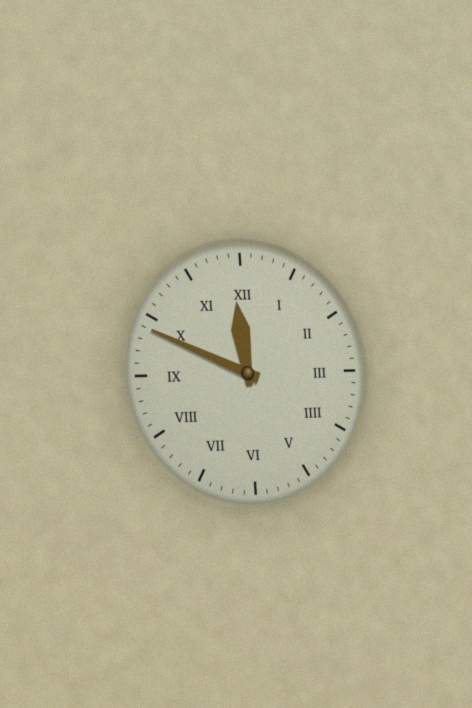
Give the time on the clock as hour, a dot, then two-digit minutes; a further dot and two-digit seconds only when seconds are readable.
11.49
